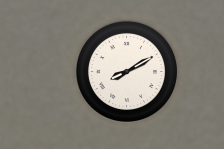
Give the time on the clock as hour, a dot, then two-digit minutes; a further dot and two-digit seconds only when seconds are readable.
8.10
